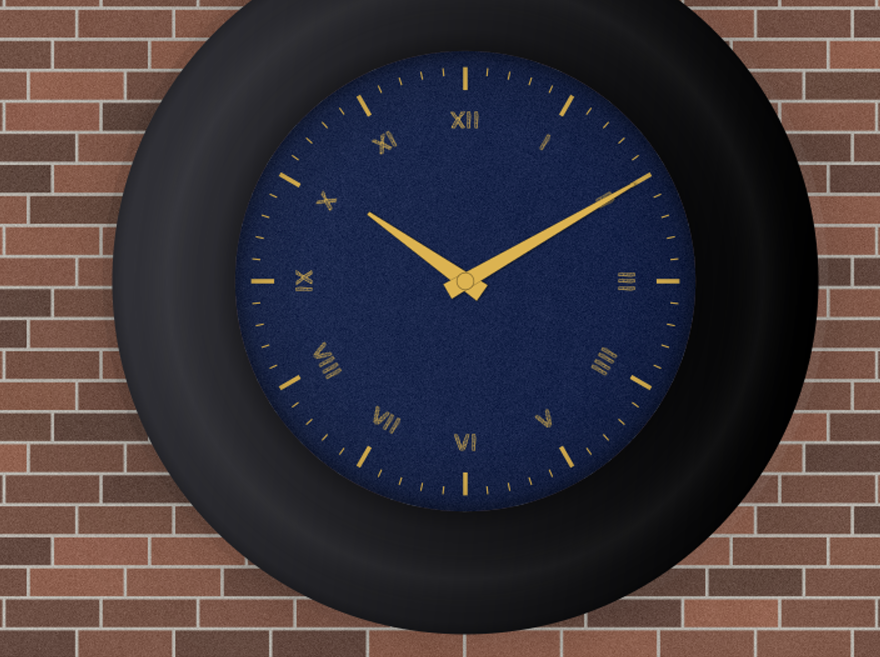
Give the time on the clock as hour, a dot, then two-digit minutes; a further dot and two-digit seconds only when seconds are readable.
10.10
